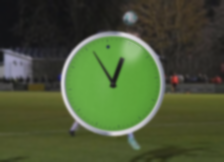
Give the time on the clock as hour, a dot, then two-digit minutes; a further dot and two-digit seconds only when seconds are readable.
12.56
